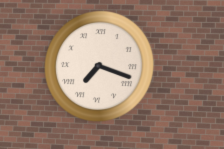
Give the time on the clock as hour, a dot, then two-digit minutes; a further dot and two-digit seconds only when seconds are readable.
7.18
